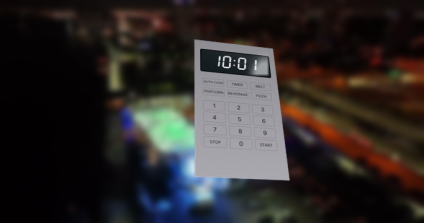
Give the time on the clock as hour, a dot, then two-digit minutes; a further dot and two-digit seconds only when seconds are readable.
10.01
